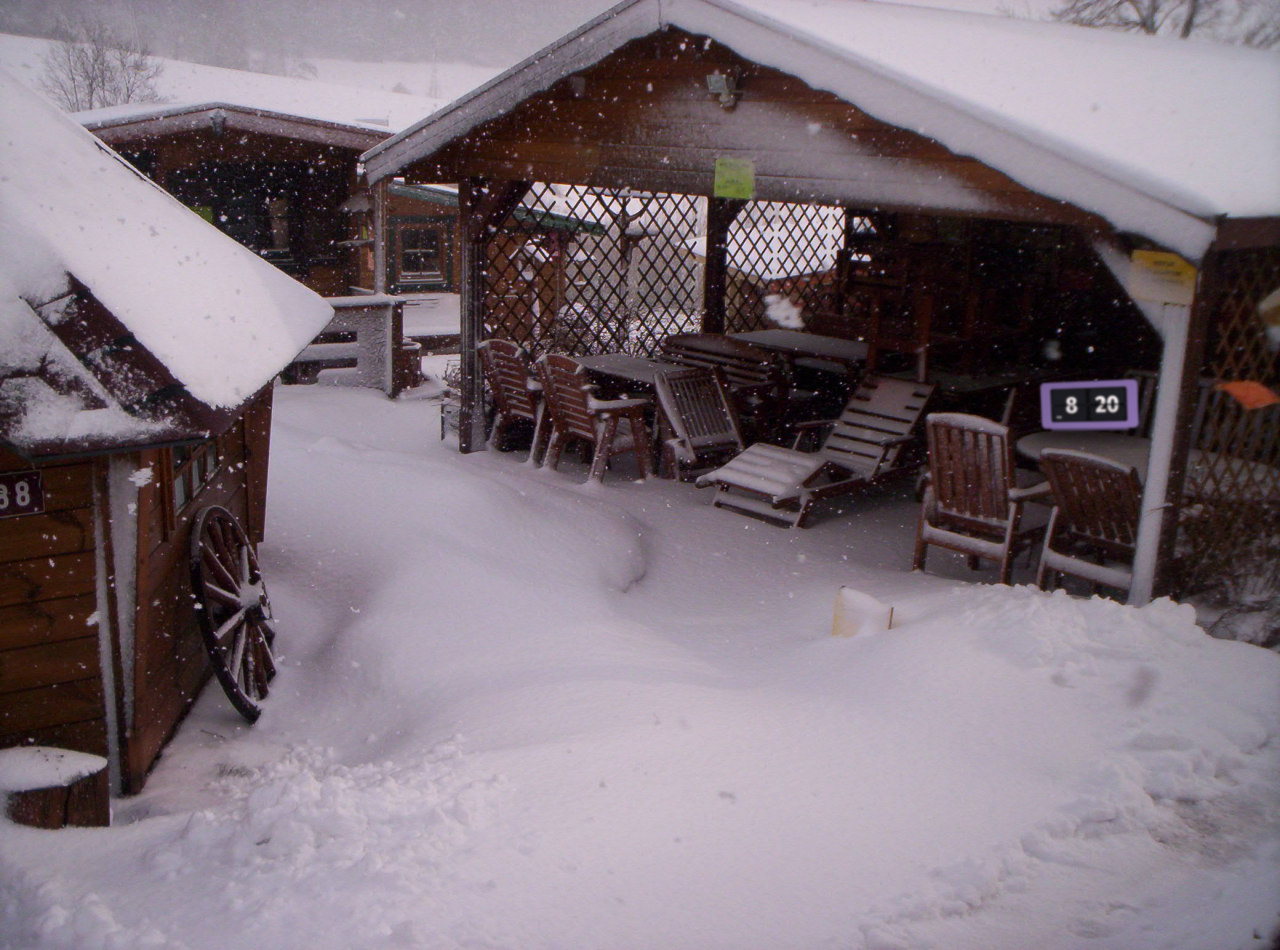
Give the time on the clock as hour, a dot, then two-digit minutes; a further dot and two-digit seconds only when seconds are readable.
8.20
